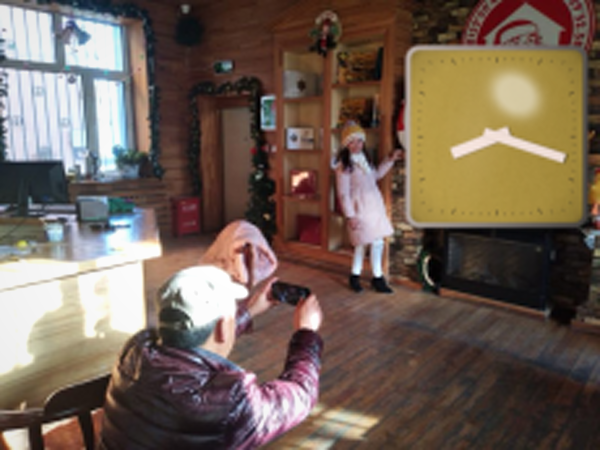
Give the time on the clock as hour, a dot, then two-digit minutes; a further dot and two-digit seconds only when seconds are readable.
8.18
